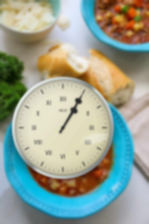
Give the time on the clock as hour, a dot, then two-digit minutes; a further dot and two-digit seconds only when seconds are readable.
1.05
